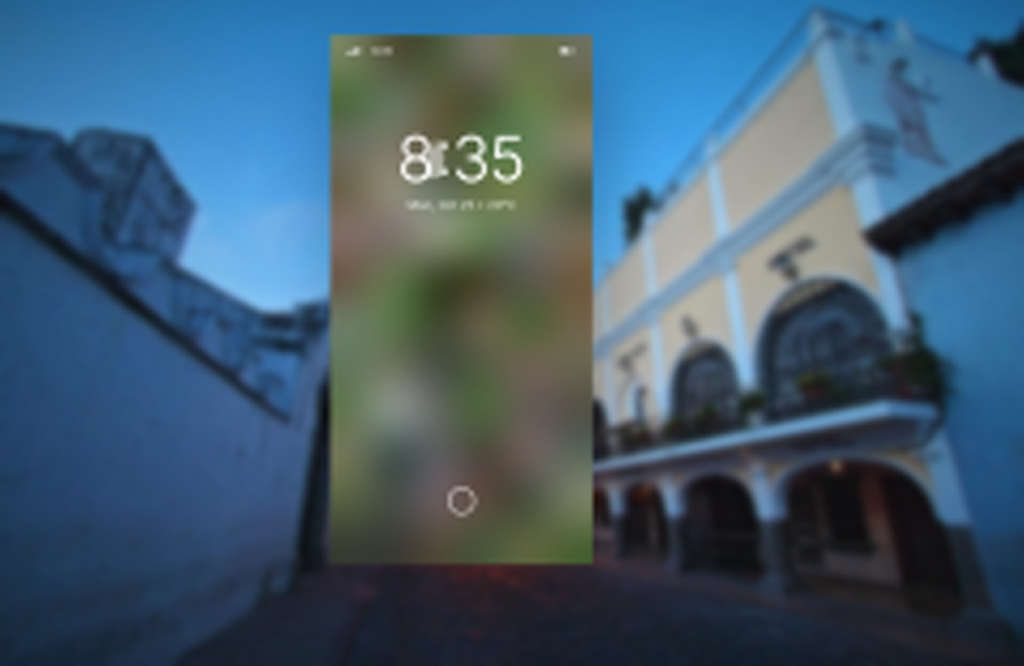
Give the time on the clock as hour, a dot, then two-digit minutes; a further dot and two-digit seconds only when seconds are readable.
8.35
